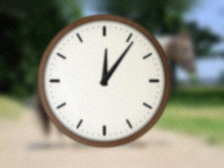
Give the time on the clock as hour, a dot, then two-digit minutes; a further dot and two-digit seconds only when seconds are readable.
12.06
